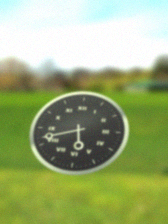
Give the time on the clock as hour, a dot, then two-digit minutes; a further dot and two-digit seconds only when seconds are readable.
5.42
